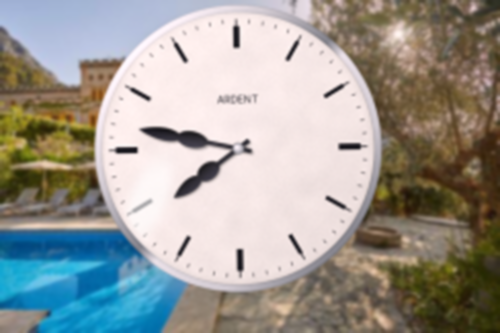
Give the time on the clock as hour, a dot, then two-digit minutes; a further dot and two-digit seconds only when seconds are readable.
7.47
